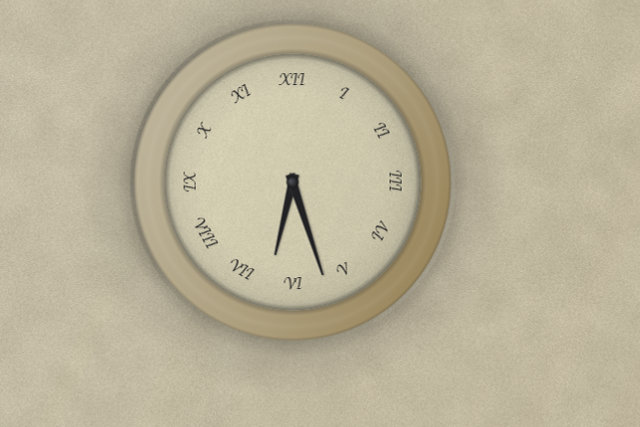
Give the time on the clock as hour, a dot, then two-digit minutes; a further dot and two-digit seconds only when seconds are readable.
6.27
